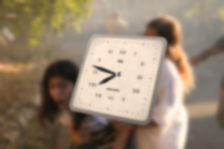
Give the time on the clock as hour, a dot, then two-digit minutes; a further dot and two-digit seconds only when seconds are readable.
7.47
